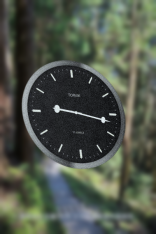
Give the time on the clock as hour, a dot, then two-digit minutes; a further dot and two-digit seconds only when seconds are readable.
9.17
